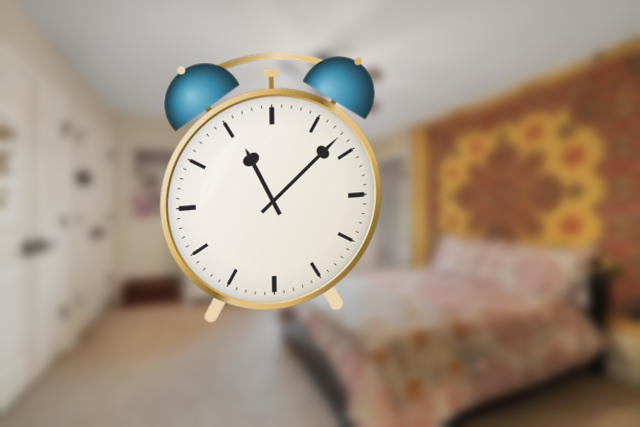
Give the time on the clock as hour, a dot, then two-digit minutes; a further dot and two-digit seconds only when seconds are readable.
11.08
